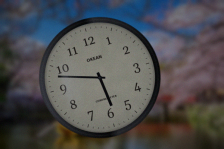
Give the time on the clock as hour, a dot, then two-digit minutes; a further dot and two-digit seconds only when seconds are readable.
5.48
